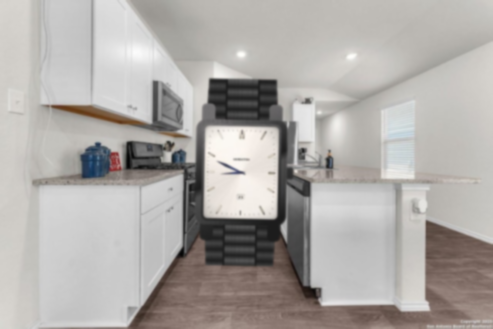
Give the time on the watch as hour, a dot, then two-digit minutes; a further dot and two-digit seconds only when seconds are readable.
8.49
